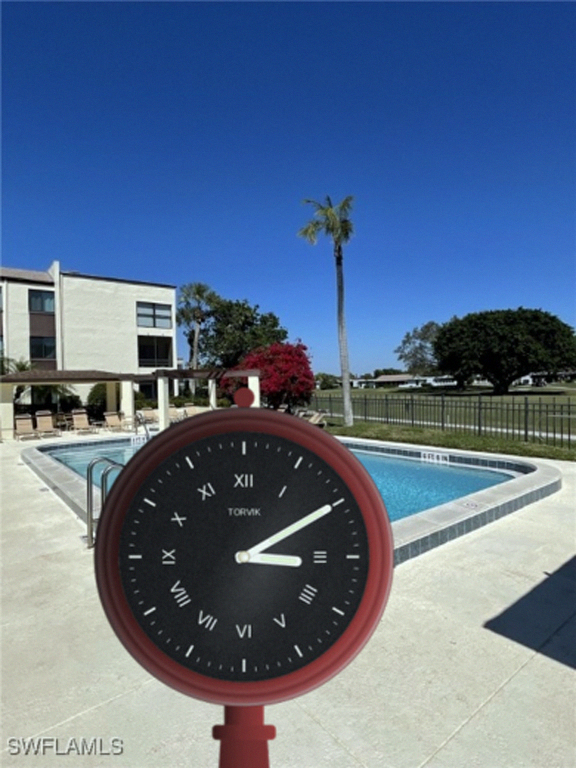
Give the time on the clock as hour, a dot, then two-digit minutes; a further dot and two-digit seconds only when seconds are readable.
3.10
